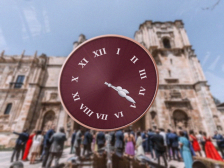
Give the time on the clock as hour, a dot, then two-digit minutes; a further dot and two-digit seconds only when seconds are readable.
4.24
